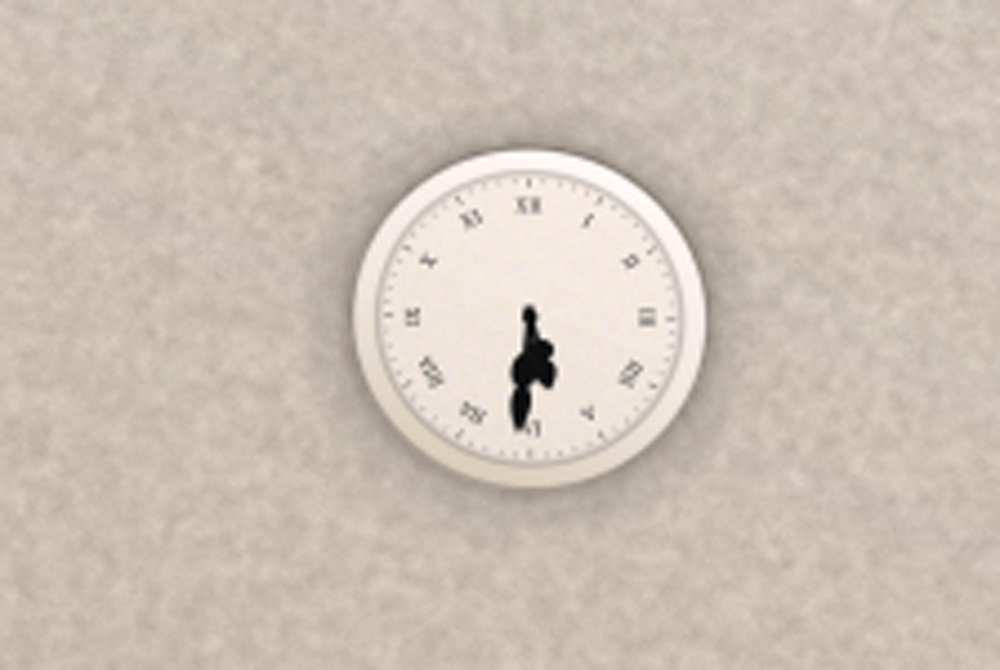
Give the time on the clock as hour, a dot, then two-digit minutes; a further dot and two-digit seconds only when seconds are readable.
5.31
